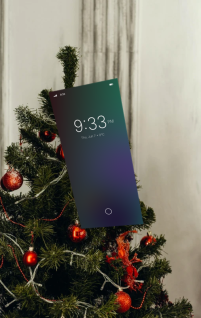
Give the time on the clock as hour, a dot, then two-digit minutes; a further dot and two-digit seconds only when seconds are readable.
9.33
